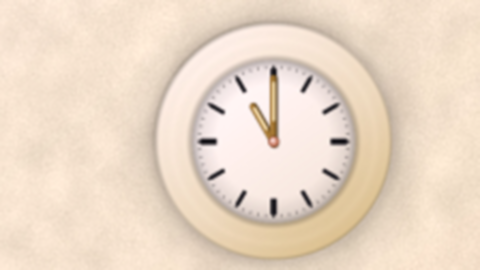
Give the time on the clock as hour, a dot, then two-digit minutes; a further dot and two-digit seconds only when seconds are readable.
11.00
